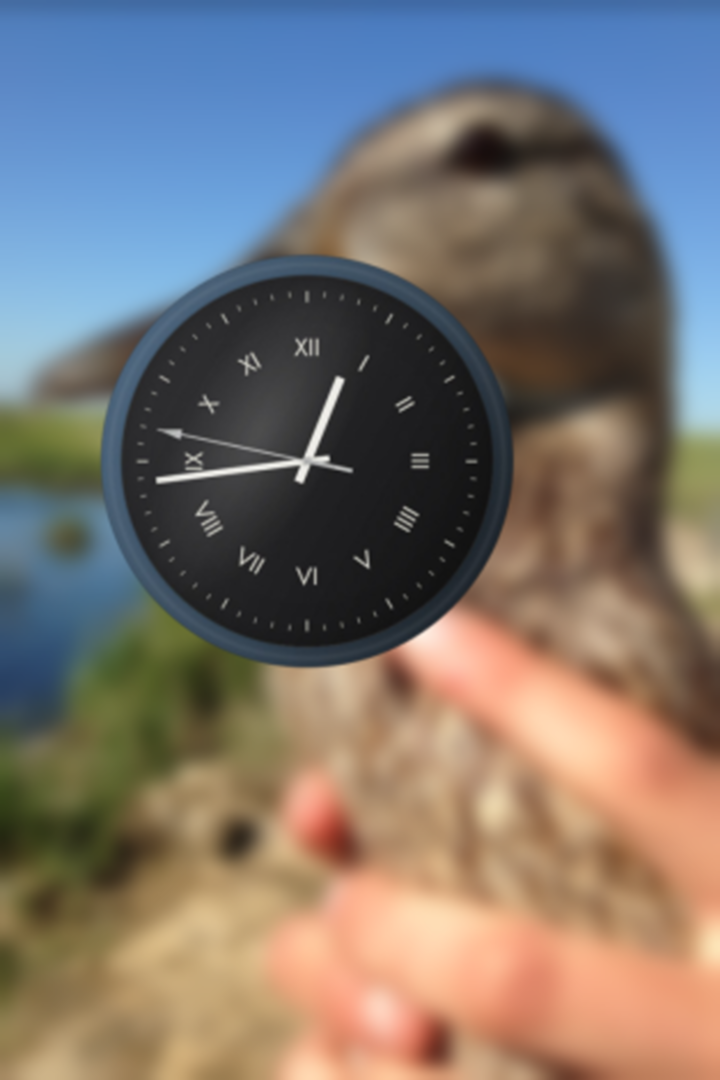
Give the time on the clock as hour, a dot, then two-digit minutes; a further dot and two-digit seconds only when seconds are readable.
12.43.47
